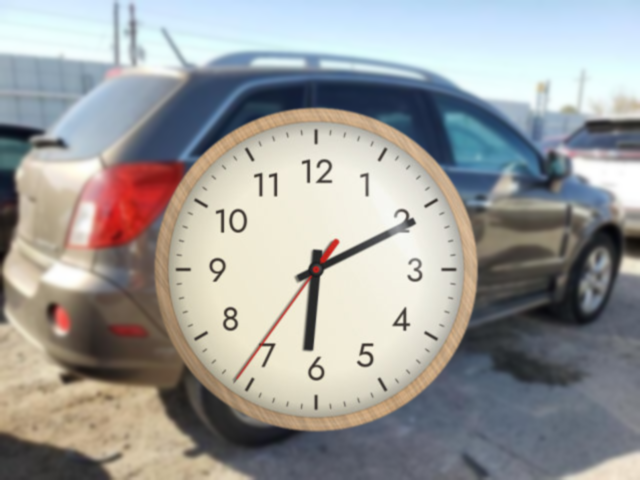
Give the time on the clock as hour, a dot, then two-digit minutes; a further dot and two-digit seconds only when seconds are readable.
6.10.36
